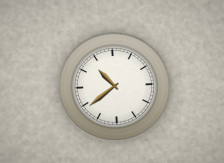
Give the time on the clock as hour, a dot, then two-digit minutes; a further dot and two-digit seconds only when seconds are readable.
10.39
